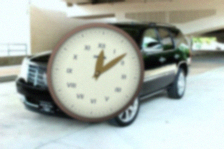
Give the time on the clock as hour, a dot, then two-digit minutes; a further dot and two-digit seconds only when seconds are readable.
12.08
